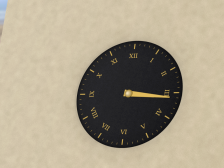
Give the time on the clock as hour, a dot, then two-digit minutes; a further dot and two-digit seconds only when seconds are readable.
3.16
